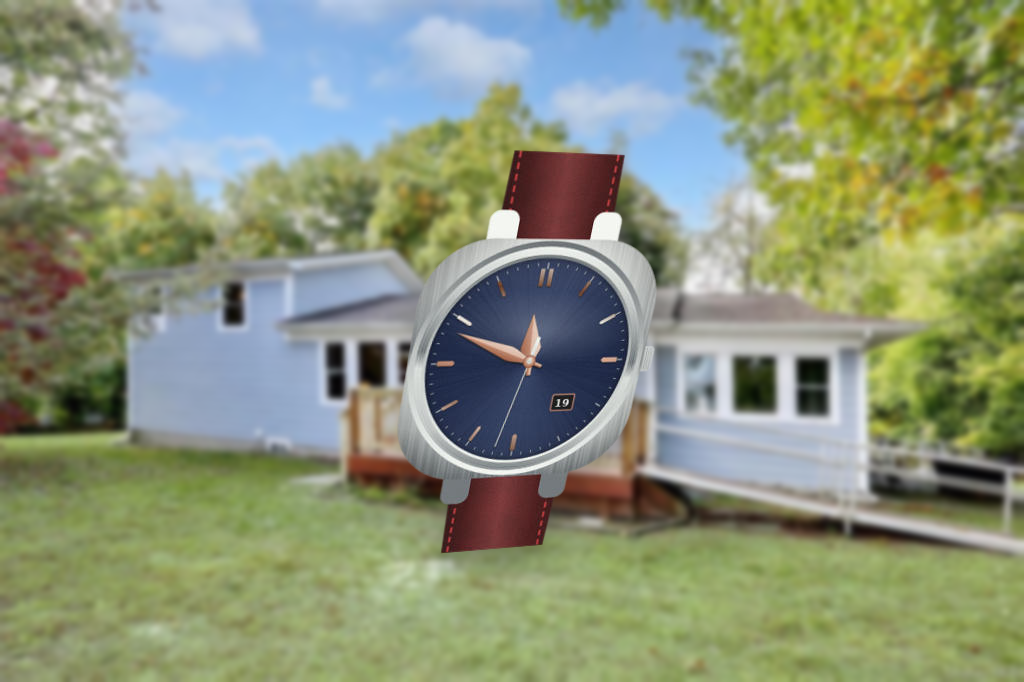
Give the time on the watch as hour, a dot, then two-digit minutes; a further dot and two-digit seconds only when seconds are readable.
11.48.32
